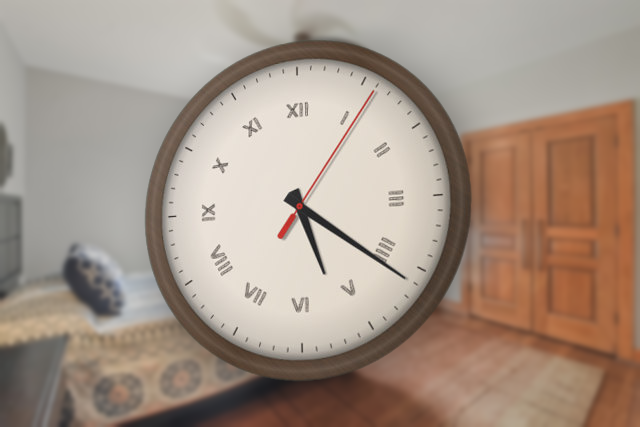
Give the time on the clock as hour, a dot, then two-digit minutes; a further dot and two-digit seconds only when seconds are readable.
5.21.06
